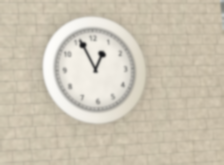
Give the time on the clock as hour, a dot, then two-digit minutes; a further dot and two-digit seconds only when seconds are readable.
12.56
